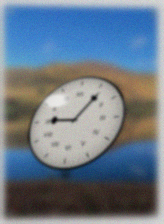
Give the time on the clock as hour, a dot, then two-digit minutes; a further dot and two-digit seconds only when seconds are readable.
9.06
